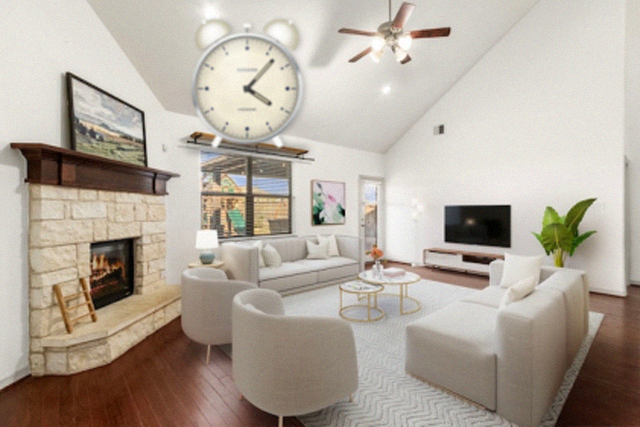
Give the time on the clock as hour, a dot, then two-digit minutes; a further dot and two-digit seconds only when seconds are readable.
4.07
